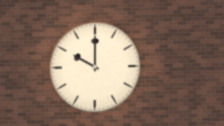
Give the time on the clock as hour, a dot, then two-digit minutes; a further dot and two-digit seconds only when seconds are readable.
10.00
